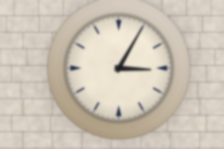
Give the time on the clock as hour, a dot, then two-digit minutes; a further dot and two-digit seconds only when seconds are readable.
3.05
